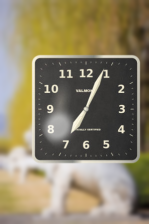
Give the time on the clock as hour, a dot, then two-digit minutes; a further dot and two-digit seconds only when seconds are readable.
7.04
